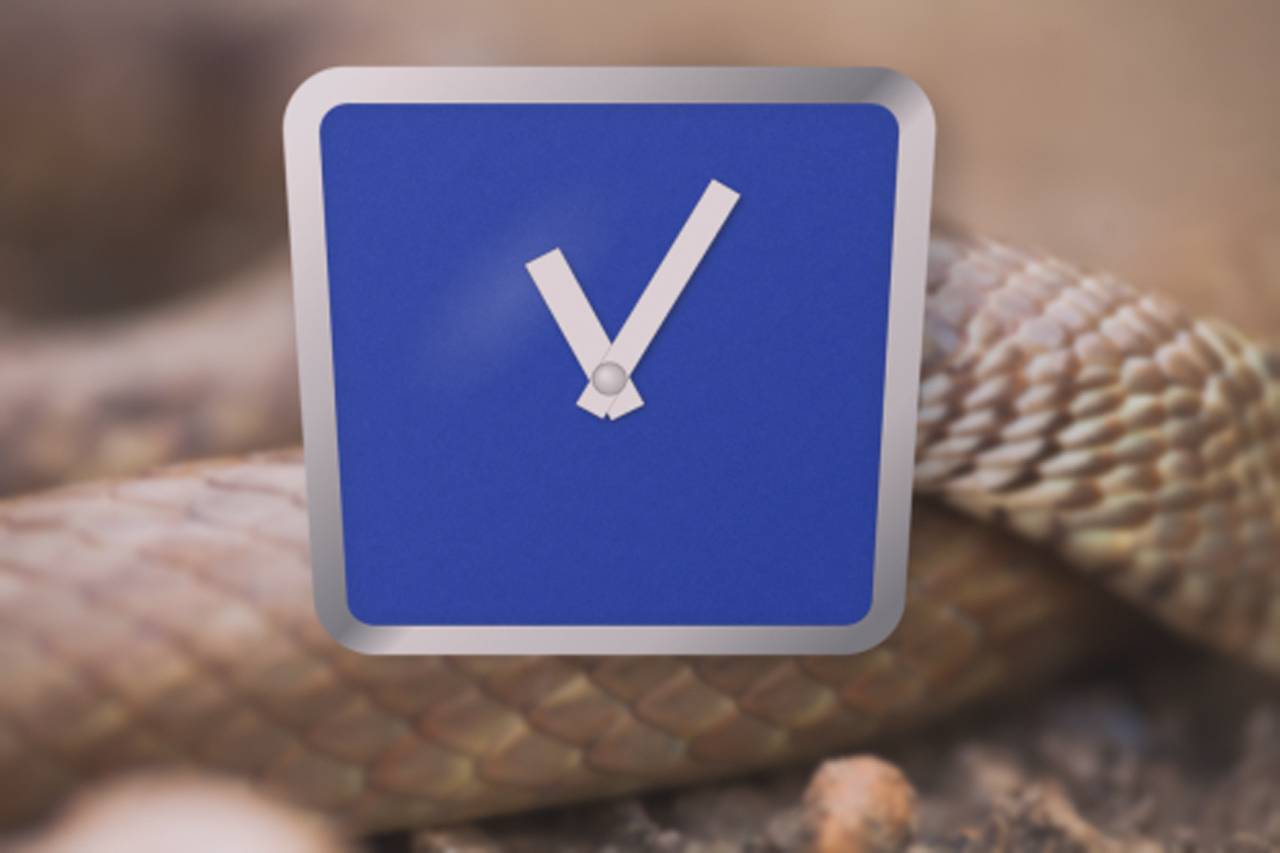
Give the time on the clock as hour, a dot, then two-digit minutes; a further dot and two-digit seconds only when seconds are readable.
11.05
